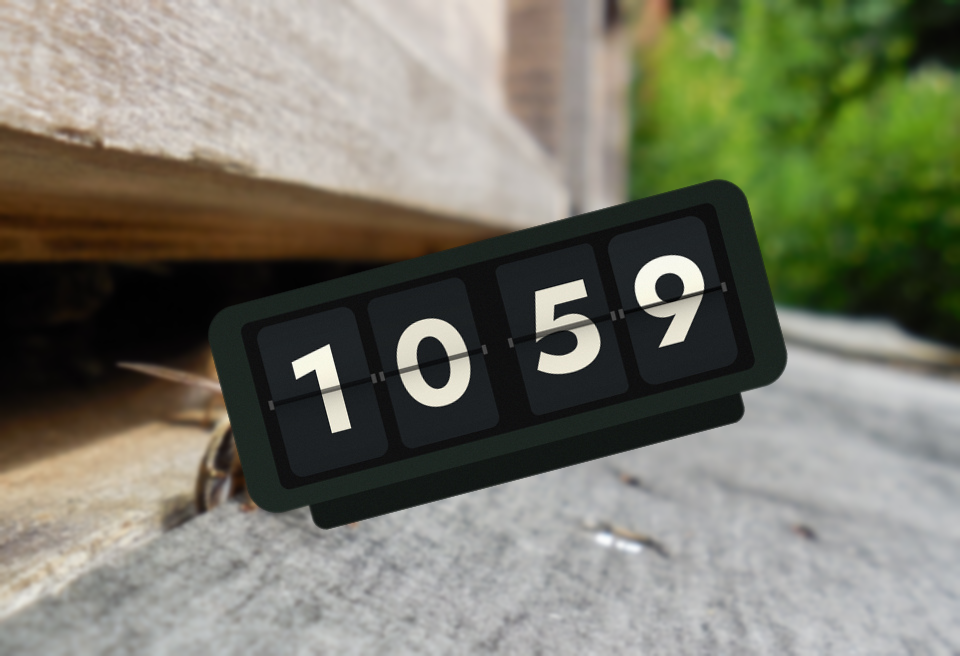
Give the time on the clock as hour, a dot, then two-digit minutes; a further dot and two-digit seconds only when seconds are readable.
10.59
